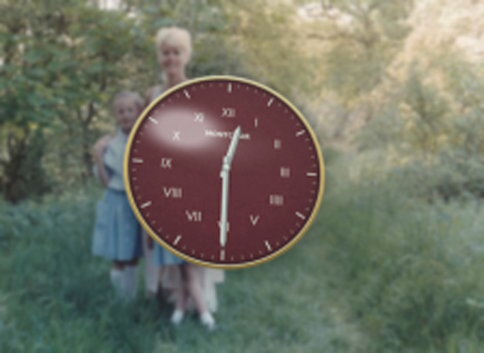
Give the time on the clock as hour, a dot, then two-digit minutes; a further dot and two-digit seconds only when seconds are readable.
12.30
